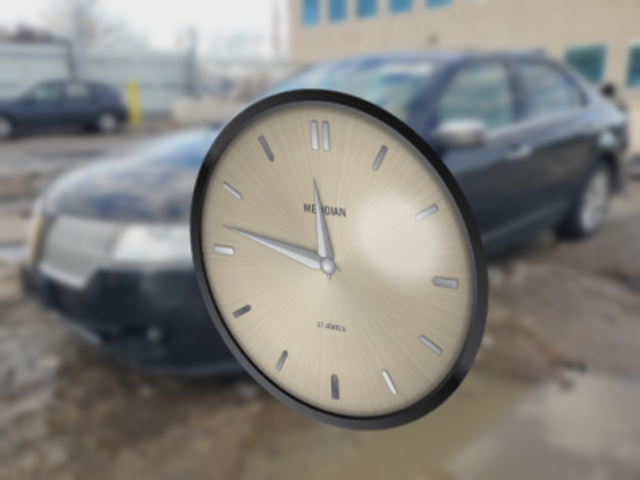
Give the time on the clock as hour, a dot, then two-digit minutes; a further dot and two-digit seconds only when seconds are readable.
11.47
